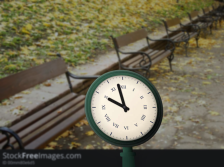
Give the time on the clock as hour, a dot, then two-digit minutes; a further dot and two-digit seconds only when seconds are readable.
9.58
